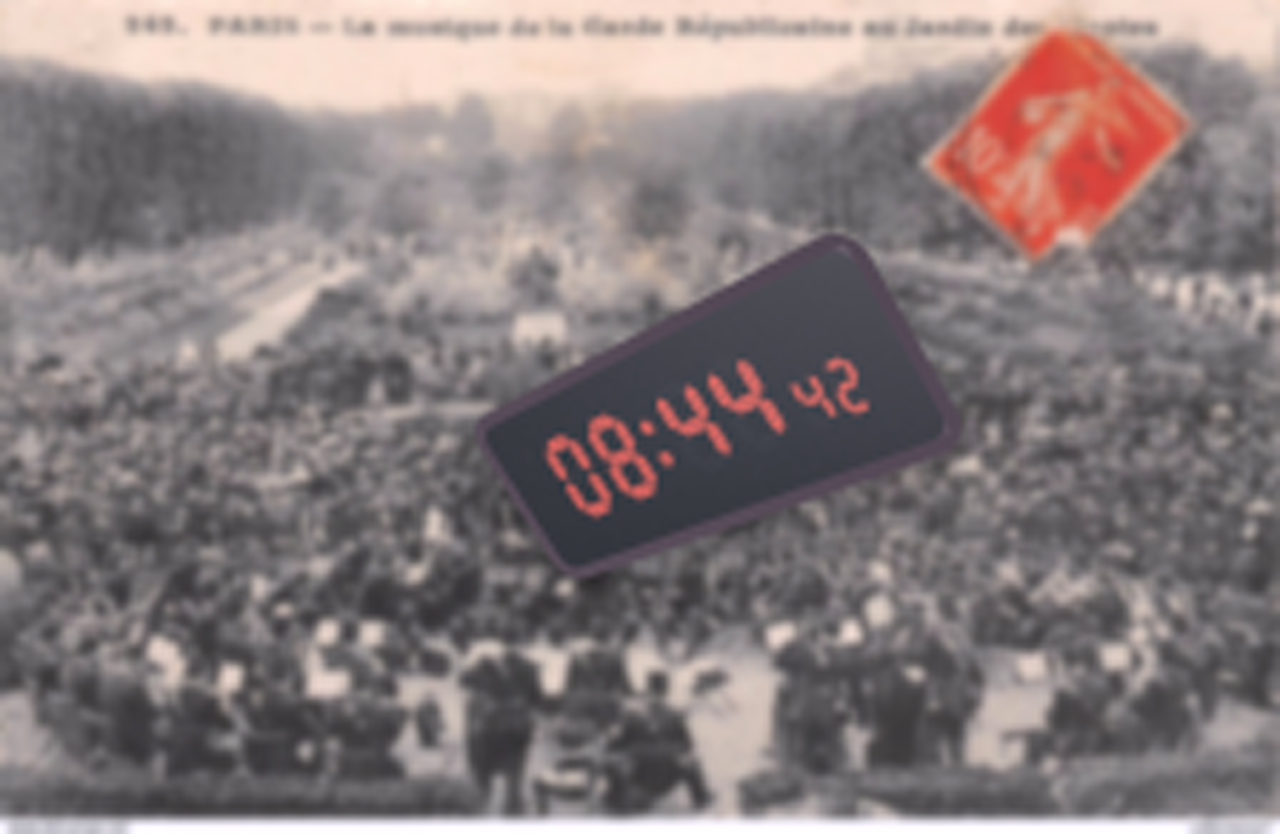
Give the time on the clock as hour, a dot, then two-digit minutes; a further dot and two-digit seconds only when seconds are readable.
8.44.42
